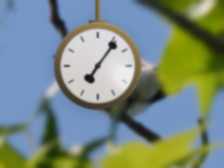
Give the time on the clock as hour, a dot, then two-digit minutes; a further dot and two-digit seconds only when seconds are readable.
7.06
